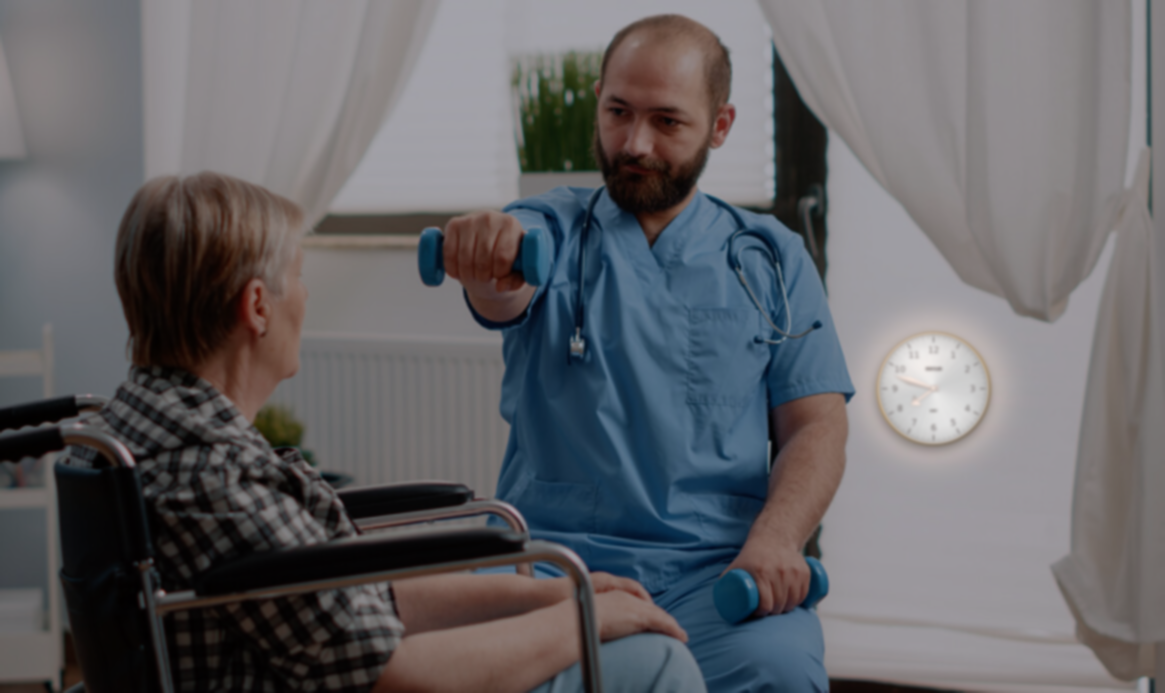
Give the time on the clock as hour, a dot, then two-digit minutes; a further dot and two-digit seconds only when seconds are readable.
7.48
